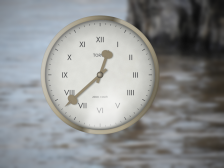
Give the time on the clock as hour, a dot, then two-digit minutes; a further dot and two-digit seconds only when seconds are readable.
12.38
